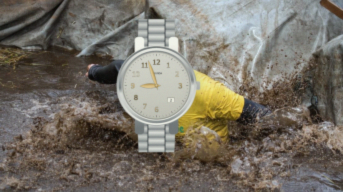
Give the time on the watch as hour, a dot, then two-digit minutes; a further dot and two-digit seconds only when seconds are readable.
8.57
